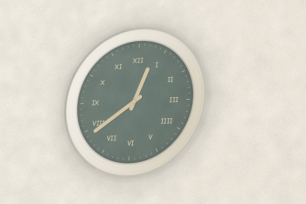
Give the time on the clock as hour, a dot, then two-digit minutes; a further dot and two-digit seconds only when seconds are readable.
12.39
